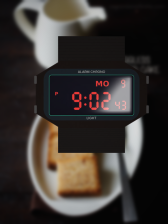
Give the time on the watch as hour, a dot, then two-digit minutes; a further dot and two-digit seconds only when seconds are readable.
9.02.43
